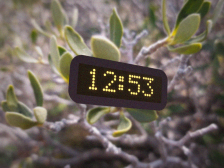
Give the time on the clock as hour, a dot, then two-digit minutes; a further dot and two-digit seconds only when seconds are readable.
12.53
